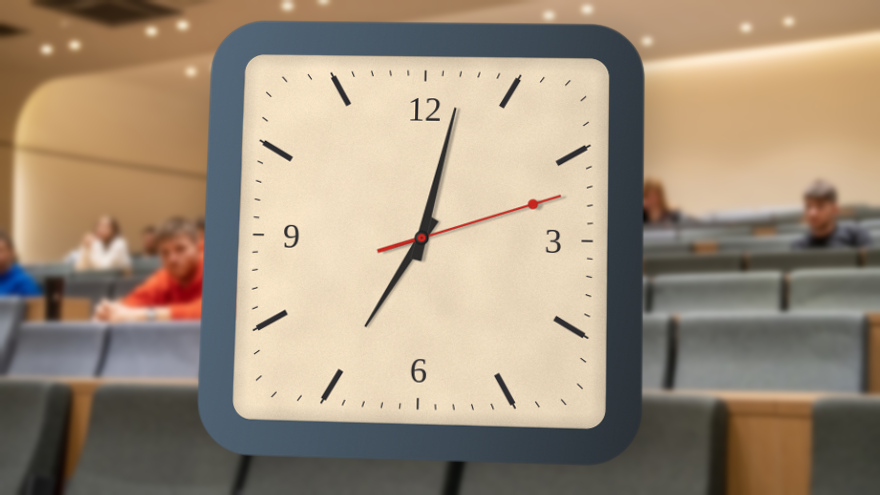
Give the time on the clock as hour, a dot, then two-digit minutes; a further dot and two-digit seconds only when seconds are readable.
7.02.12
